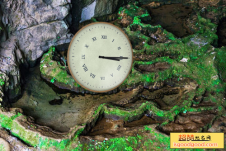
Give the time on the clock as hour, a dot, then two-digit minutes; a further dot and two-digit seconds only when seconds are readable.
3.15
